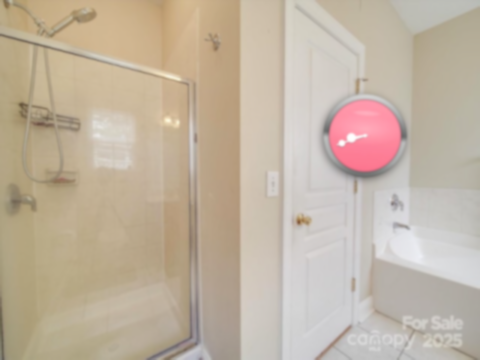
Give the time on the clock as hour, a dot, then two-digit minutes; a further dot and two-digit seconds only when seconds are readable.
8.42
